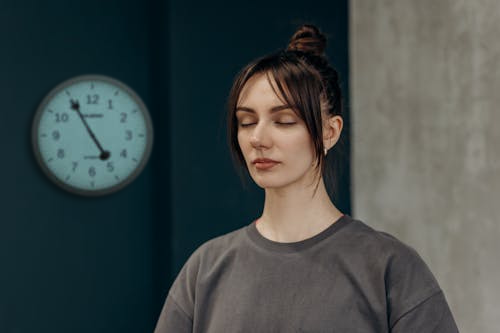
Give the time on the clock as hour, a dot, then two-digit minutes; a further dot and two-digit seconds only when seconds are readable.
4.55
